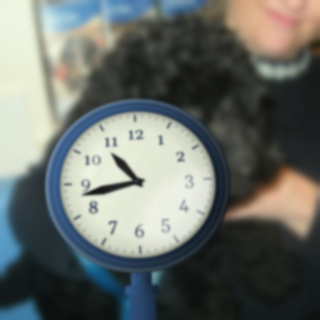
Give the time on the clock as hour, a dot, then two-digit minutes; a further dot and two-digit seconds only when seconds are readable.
10.43
